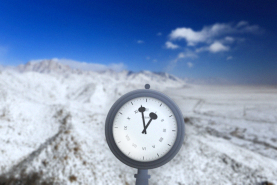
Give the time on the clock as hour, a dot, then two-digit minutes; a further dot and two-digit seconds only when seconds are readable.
12.58
